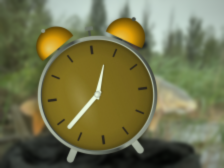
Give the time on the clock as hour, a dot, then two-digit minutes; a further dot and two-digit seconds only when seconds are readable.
12.38
